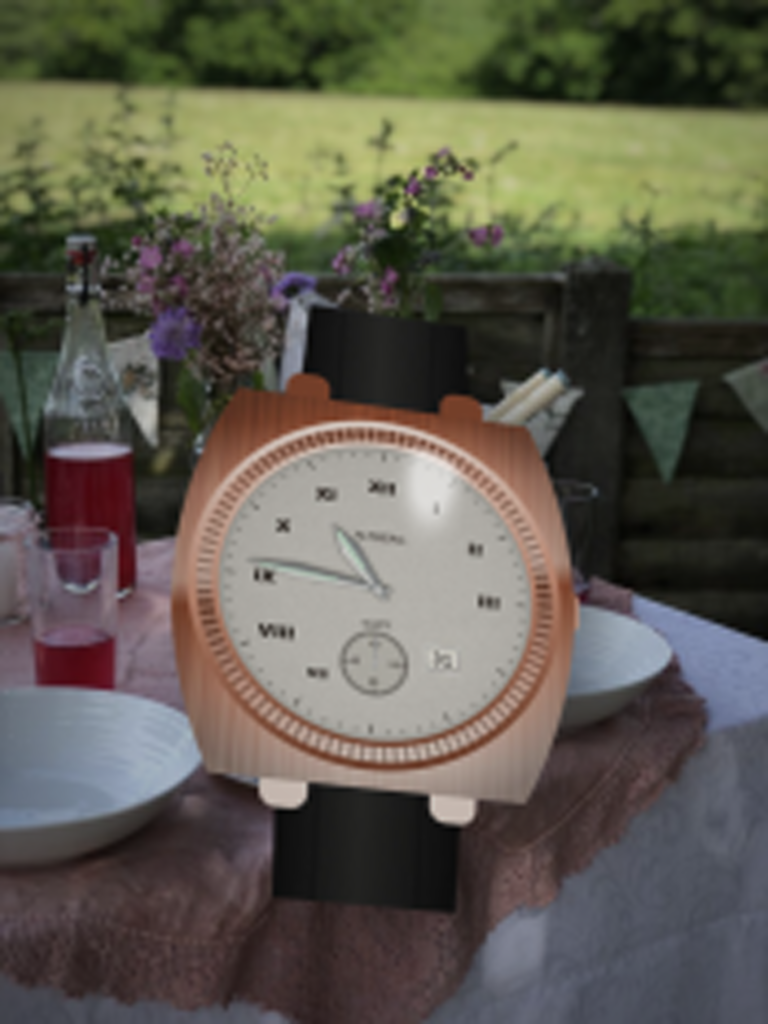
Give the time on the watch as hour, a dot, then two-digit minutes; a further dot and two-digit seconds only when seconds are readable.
10.46
